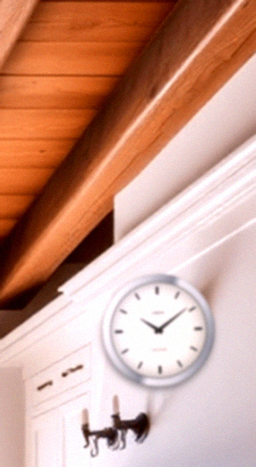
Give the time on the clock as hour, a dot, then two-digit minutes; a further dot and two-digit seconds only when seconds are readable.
10.09
